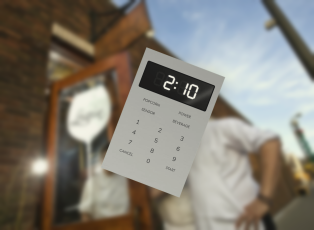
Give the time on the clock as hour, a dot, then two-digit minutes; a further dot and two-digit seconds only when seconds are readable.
2.10
